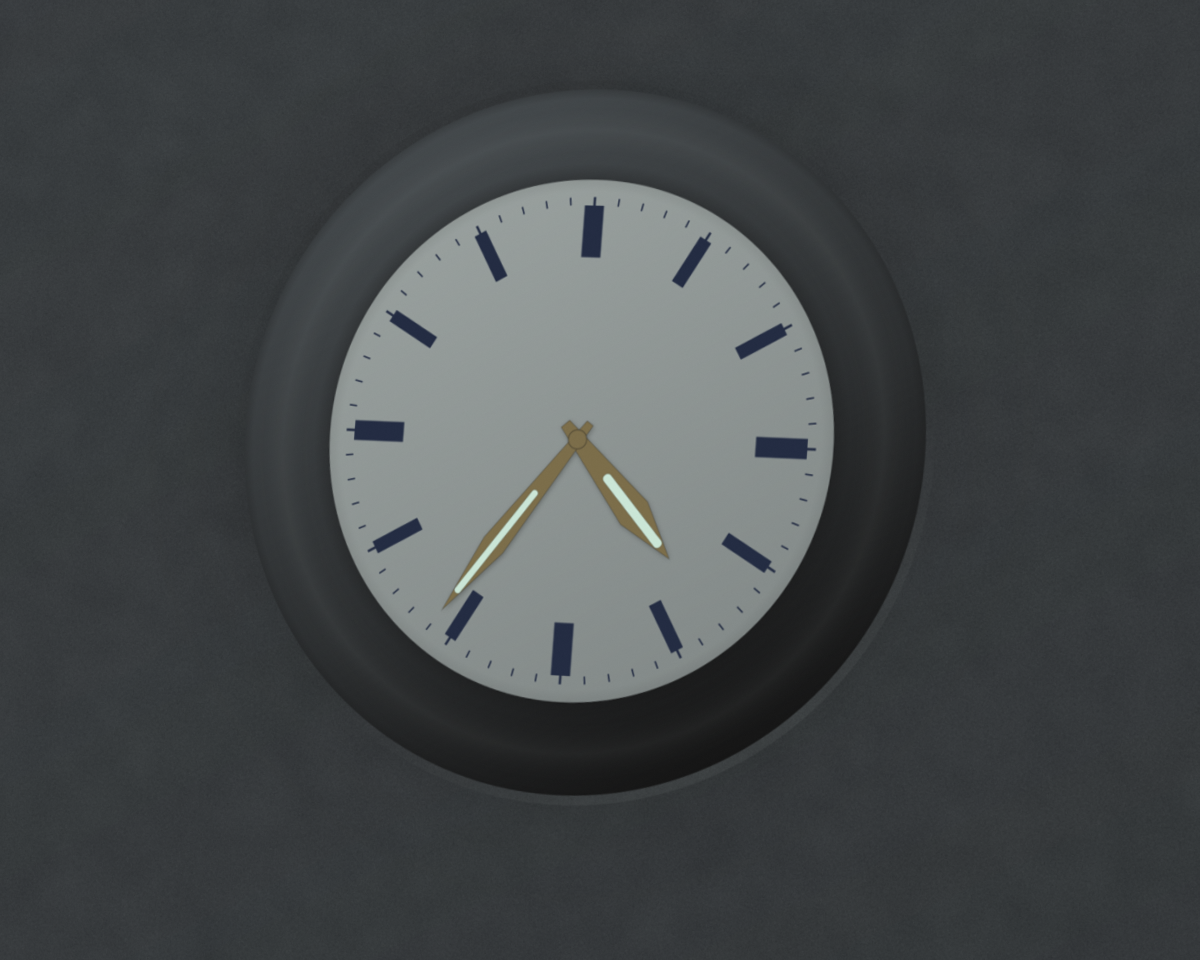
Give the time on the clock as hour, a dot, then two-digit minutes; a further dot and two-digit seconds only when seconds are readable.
4.36
